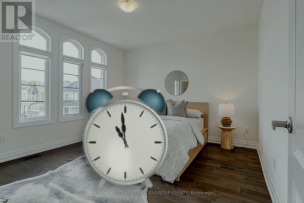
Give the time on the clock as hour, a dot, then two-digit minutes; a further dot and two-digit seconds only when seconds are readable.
10.59
